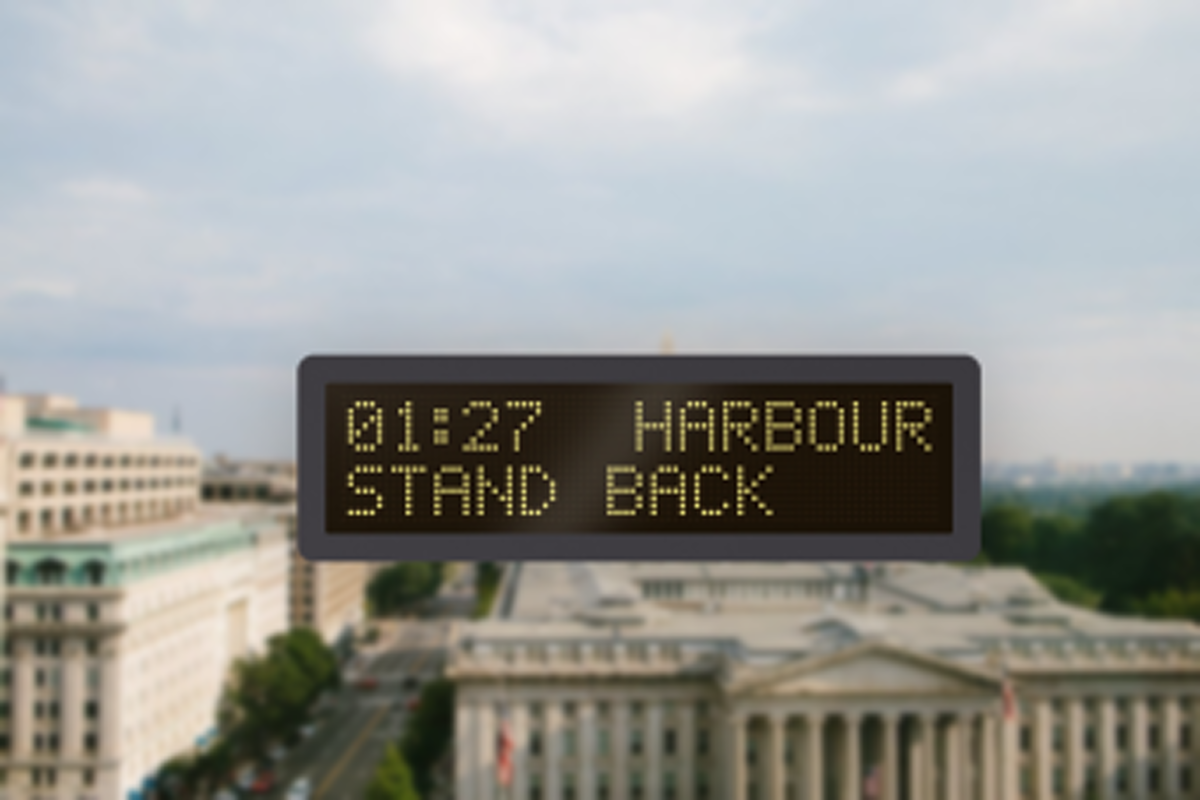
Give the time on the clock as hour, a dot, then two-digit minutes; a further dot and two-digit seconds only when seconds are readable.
1.27
